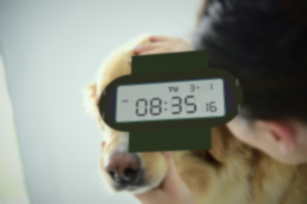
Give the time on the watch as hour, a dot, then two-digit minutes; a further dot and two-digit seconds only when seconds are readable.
8.35
